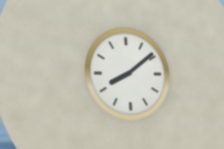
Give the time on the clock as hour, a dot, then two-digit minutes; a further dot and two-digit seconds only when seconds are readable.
8.09
